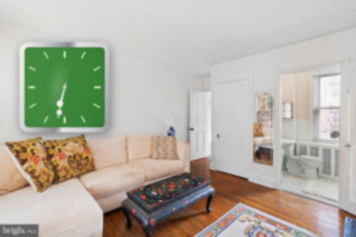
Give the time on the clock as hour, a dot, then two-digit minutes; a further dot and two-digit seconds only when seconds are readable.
6.32
